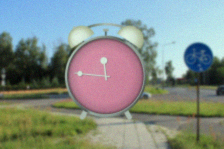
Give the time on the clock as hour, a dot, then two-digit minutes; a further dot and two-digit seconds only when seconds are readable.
11.46
